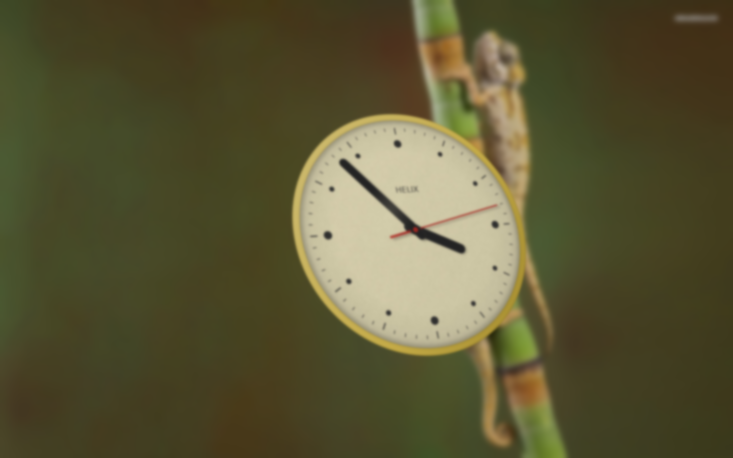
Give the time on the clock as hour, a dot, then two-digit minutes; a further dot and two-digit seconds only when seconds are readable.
3.53.13
